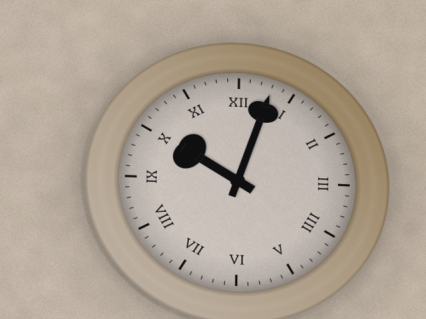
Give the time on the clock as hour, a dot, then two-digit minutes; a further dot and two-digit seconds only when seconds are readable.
10.03
